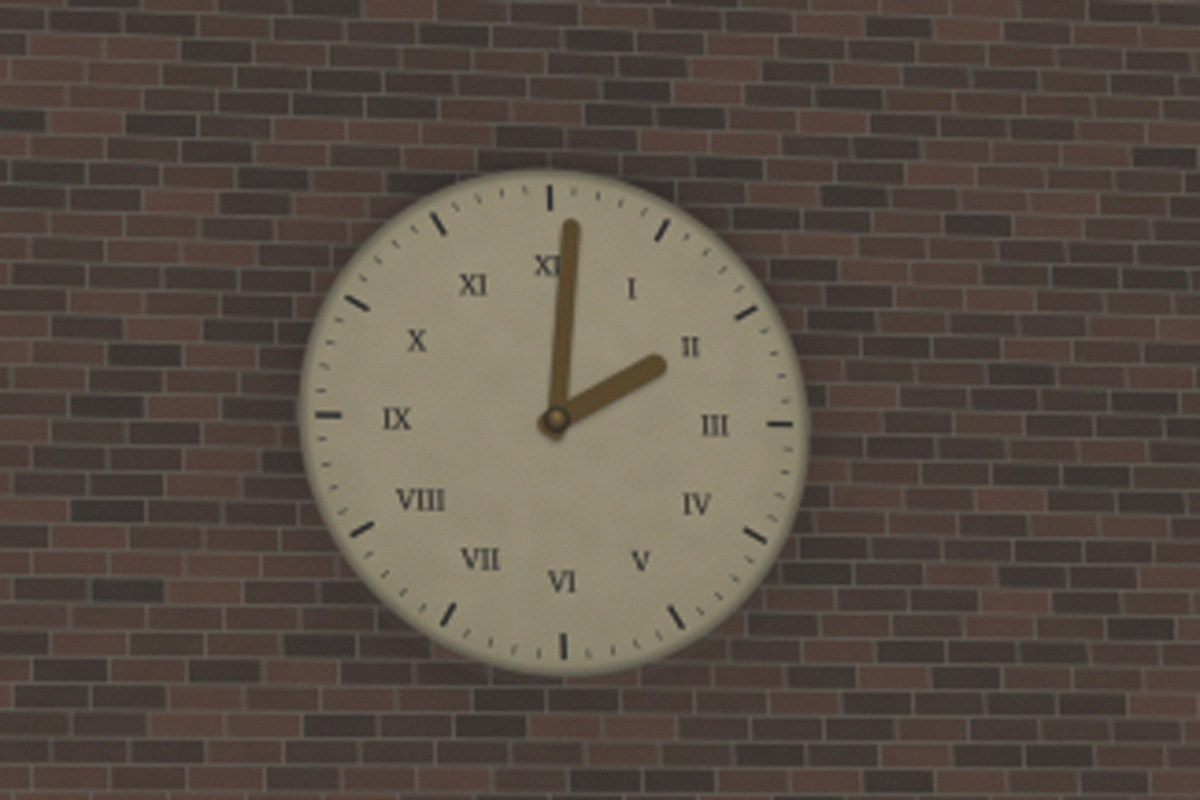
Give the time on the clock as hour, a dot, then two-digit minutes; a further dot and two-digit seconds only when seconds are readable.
2.01
